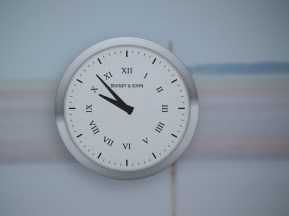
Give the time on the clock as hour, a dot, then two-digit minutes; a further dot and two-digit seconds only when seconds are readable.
9.53
